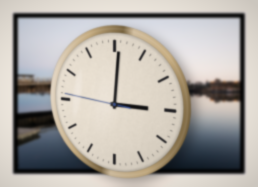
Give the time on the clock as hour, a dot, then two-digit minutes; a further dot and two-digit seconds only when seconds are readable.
3.00.46
